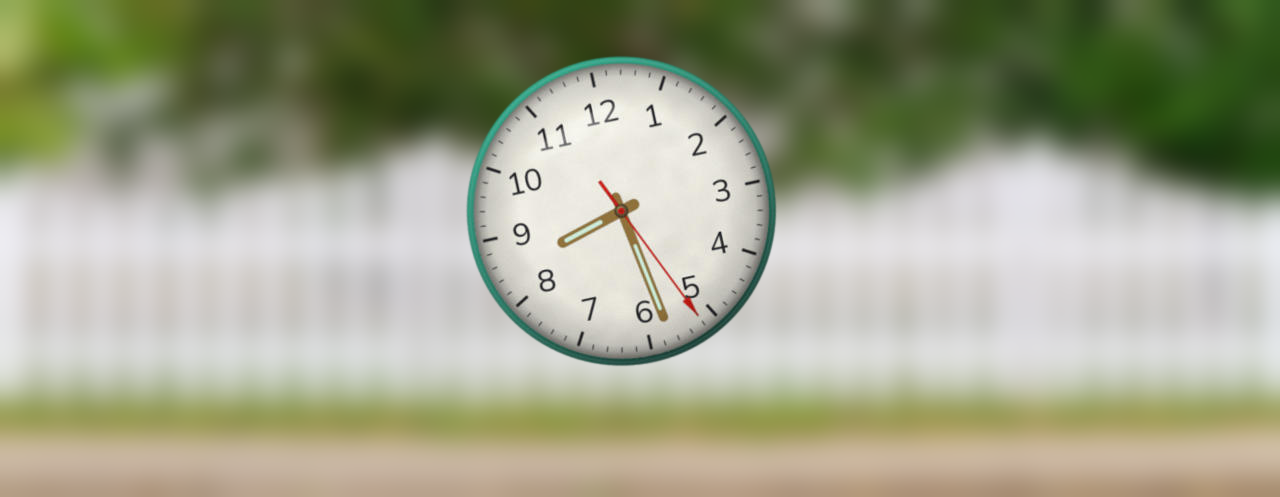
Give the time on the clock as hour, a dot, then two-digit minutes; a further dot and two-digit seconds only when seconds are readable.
8.28.26
